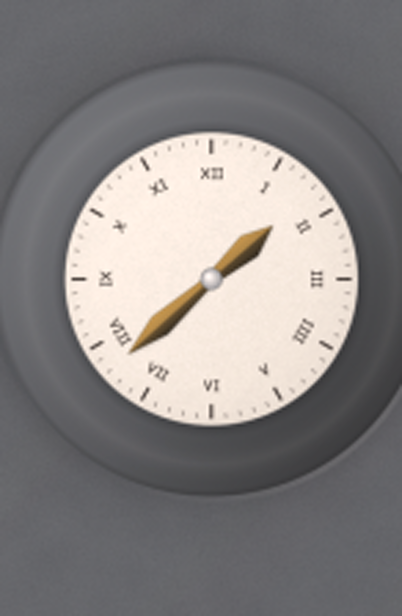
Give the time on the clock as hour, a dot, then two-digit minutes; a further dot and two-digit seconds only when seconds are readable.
1.38
